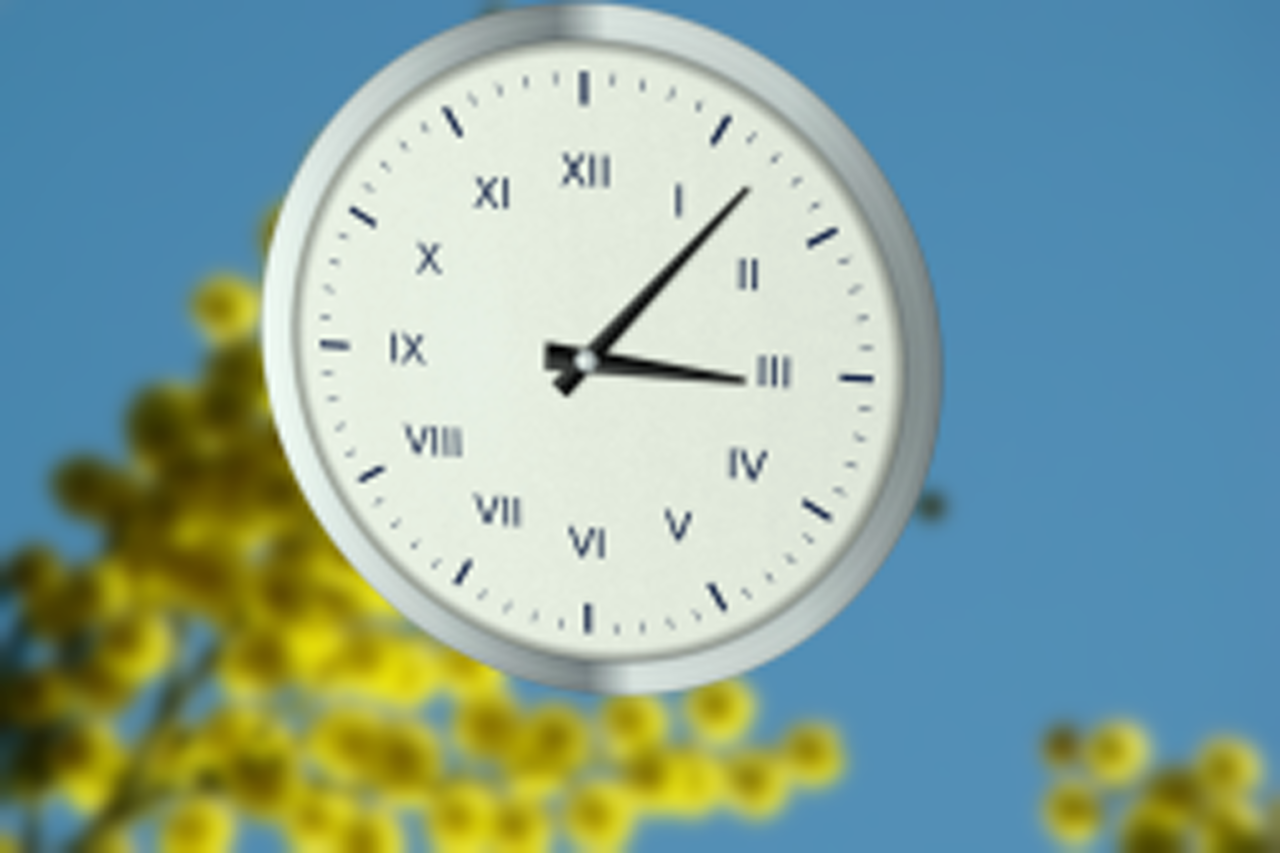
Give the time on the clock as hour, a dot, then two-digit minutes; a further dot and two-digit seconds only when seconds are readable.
3.07
